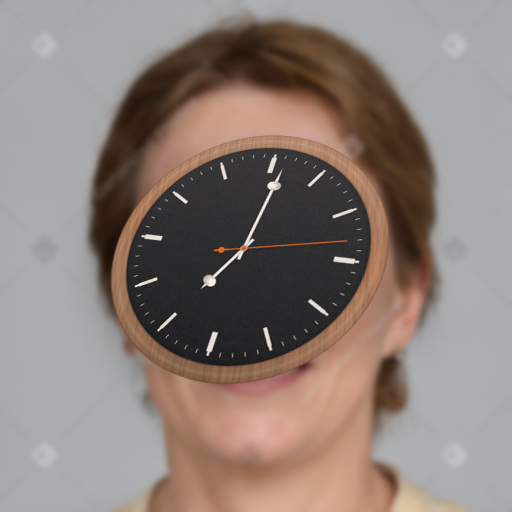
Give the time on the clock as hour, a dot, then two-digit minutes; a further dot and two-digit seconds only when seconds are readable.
7.01.13
